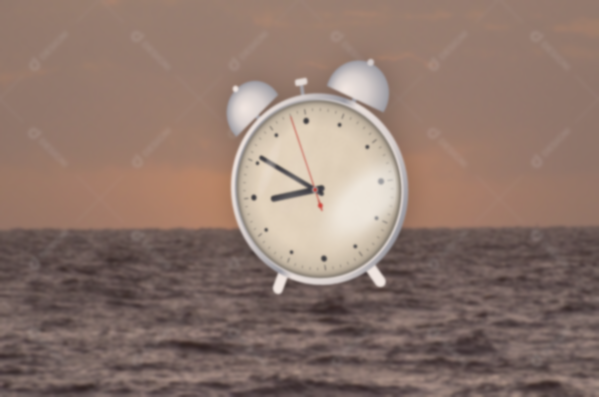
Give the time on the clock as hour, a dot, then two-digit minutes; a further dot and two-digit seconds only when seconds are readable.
8.50.58
